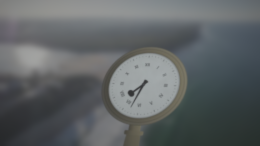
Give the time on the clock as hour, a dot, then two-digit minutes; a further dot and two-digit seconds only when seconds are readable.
7.33
